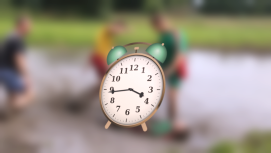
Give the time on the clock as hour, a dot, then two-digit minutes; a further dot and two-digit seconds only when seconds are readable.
3.44
